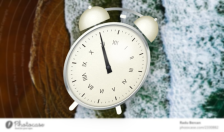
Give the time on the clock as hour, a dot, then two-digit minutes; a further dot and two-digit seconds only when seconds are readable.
10.55
